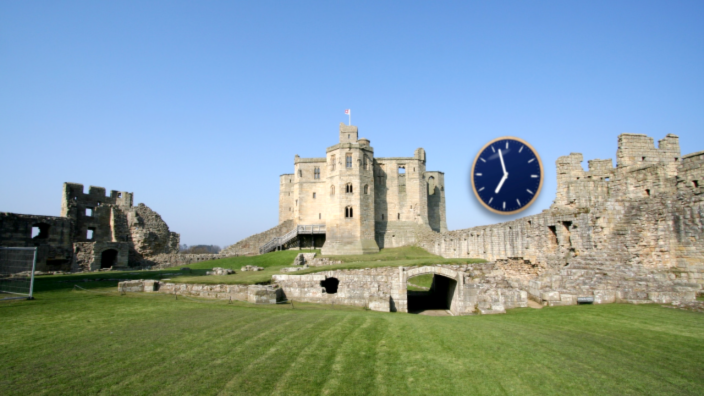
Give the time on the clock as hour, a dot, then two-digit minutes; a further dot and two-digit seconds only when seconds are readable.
6.57
